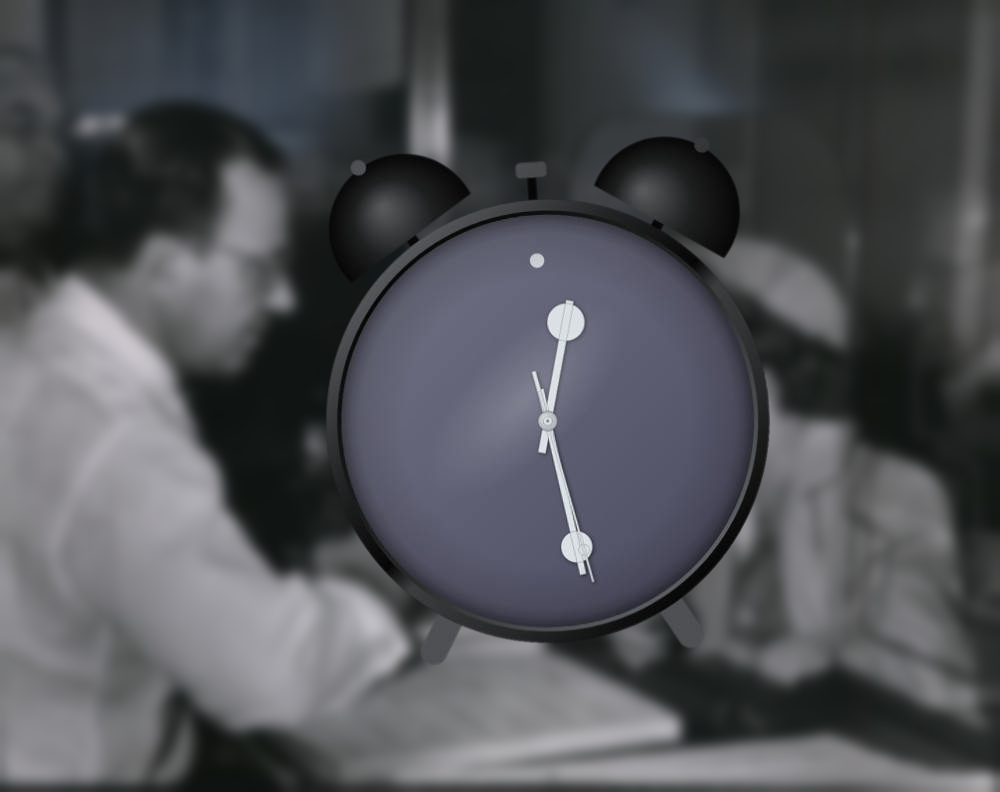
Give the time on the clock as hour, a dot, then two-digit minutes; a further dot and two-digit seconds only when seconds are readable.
12.28.28
